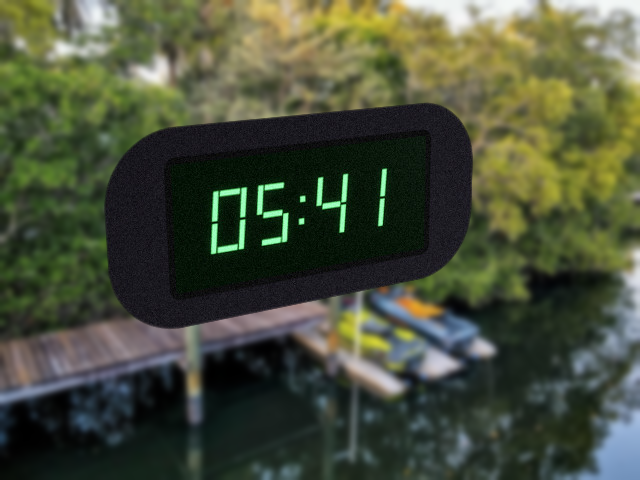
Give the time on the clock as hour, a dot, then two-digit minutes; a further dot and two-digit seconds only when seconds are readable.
5.41
